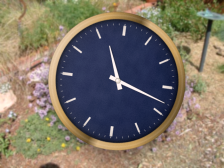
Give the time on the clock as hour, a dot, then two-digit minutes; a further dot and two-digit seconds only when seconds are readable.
11.18
